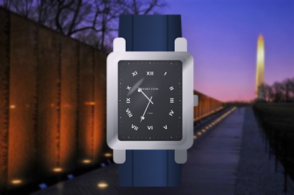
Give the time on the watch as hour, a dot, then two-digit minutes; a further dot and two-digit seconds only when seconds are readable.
10.34
